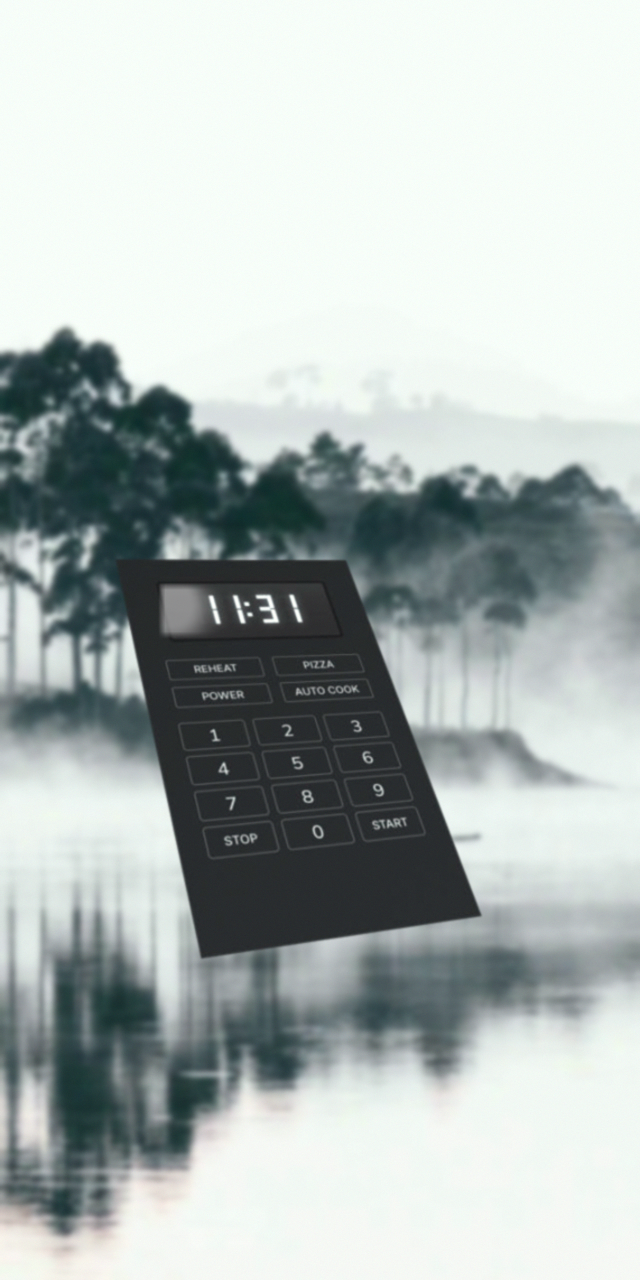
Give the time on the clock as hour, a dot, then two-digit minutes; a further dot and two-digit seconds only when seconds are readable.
11.31
